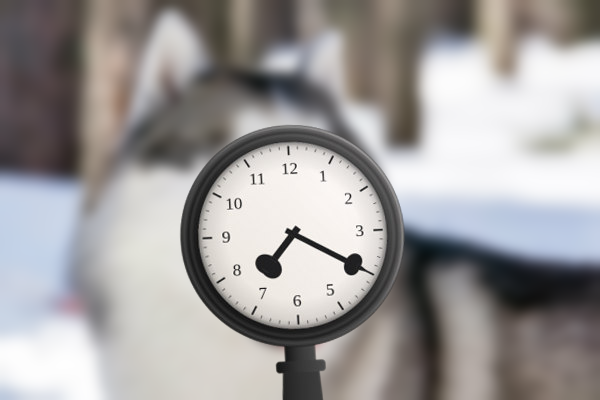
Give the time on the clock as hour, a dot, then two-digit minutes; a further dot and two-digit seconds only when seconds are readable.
7.20
